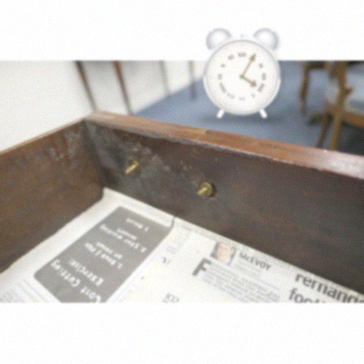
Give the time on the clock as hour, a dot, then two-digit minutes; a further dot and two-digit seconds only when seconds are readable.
4.05
